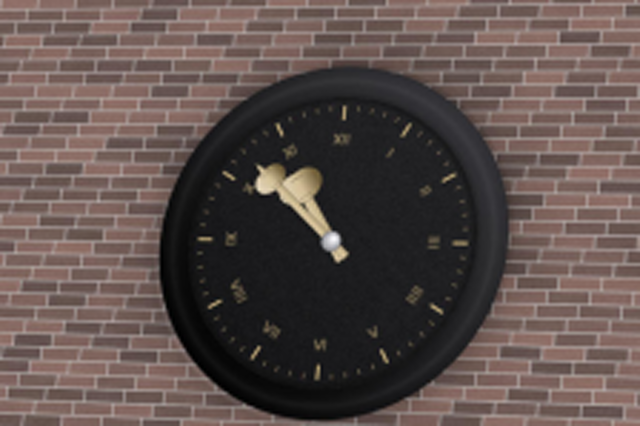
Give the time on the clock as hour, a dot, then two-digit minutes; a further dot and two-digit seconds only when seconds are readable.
10.52
